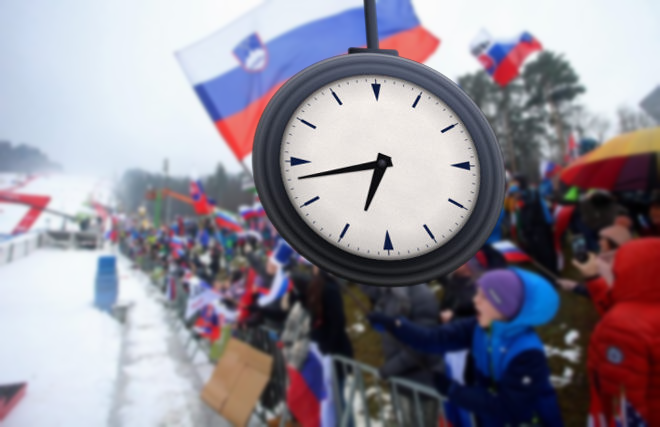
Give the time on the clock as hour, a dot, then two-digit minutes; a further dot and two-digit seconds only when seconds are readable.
6.43
